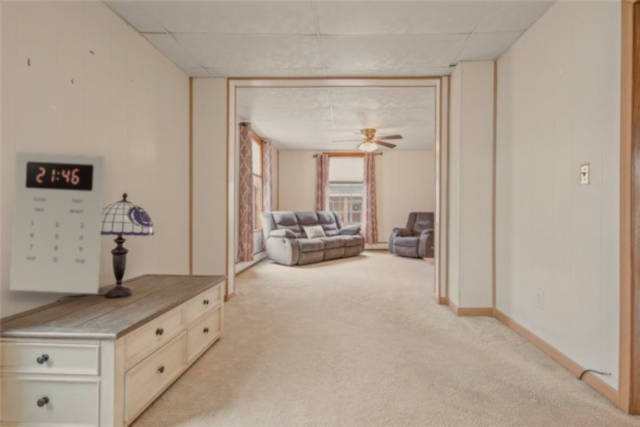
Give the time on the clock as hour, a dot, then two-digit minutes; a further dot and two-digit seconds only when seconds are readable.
21.46
